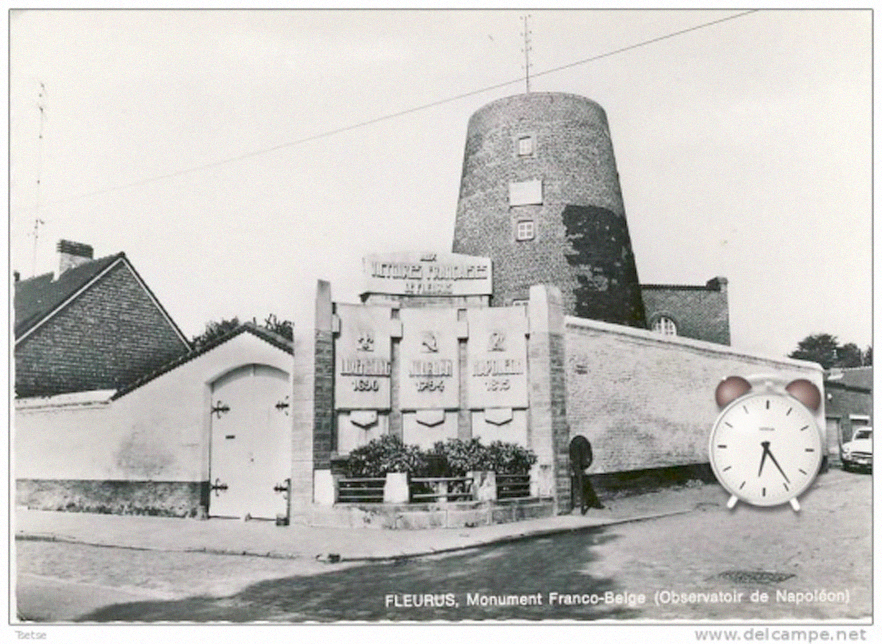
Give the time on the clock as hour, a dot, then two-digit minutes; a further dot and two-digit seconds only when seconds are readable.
6.24
